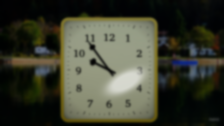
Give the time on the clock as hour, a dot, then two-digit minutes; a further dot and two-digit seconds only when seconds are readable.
9.54
